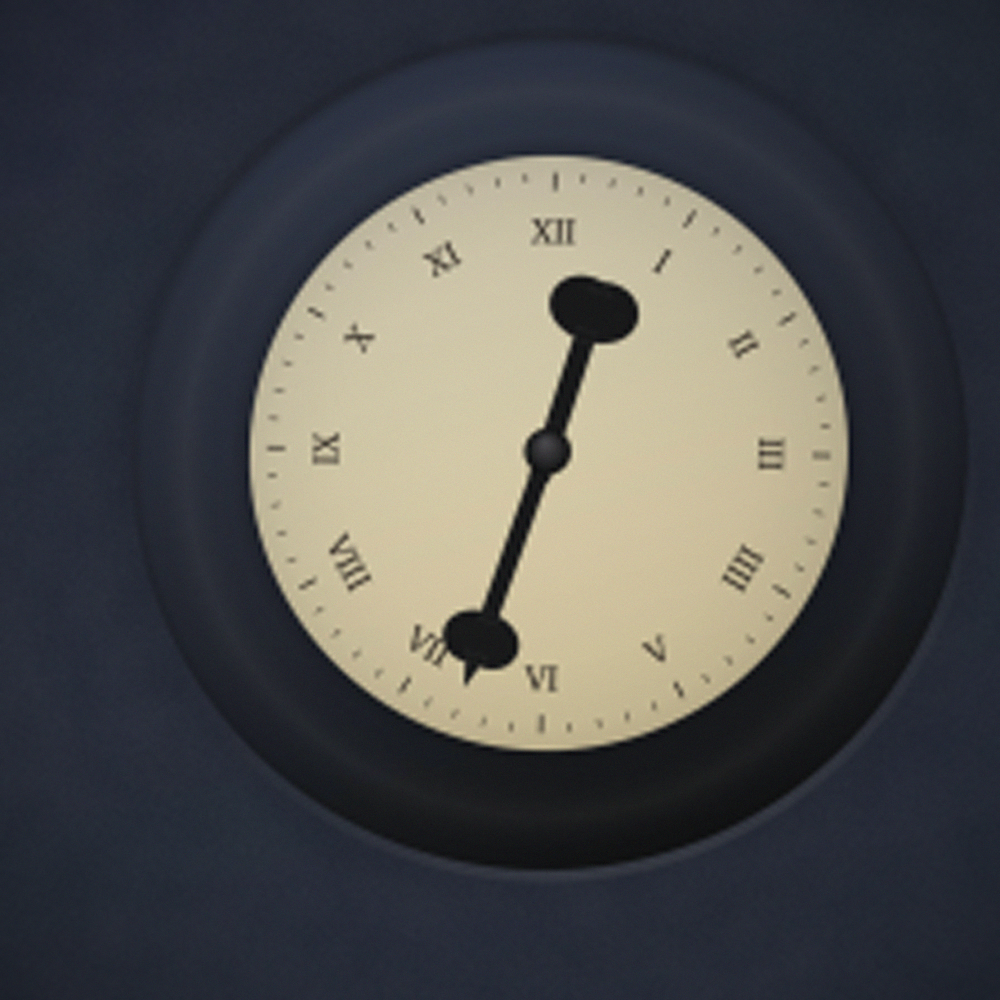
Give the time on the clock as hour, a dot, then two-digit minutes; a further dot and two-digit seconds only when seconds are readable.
12.33
